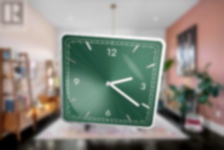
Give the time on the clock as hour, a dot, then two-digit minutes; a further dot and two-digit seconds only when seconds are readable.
2.21
